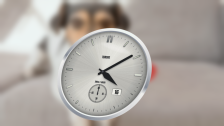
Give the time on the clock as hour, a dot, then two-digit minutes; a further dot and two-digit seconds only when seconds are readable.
4.09
